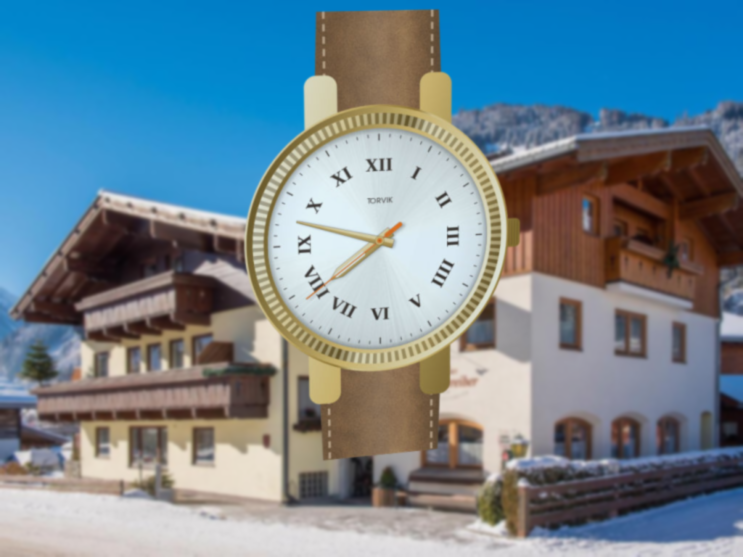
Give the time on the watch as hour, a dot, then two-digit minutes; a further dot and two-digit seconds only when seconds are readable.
7.47.39
